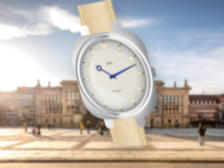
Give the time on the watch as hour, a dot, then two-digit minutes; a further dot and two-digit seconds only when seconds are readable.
10.12
